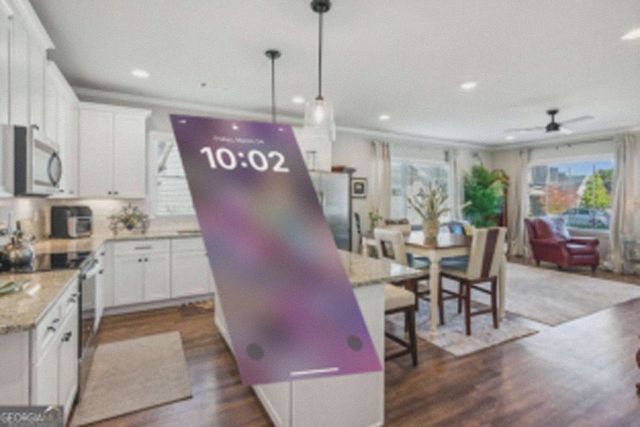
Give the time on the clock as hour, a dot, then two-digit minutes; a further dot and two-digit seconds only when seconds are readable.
10.02
